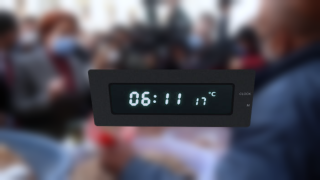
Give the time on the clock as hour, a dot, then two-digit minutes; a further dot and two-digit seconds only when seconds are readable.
6.11
